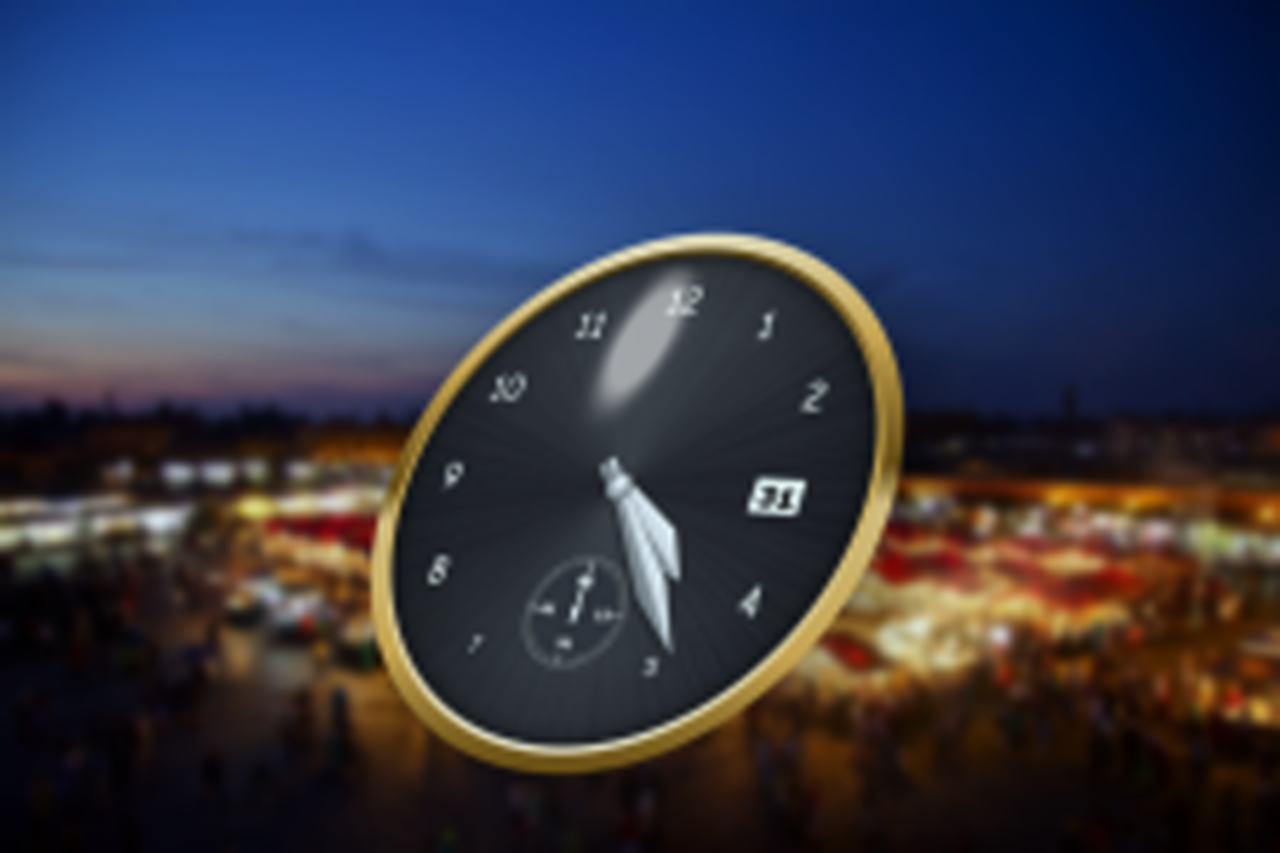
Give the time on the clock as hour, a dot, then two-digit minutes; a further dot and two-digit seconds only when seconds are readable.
4.24
